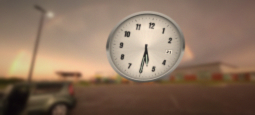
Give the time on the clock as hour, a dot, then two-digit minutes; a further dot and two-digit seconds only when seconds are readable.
5.30
